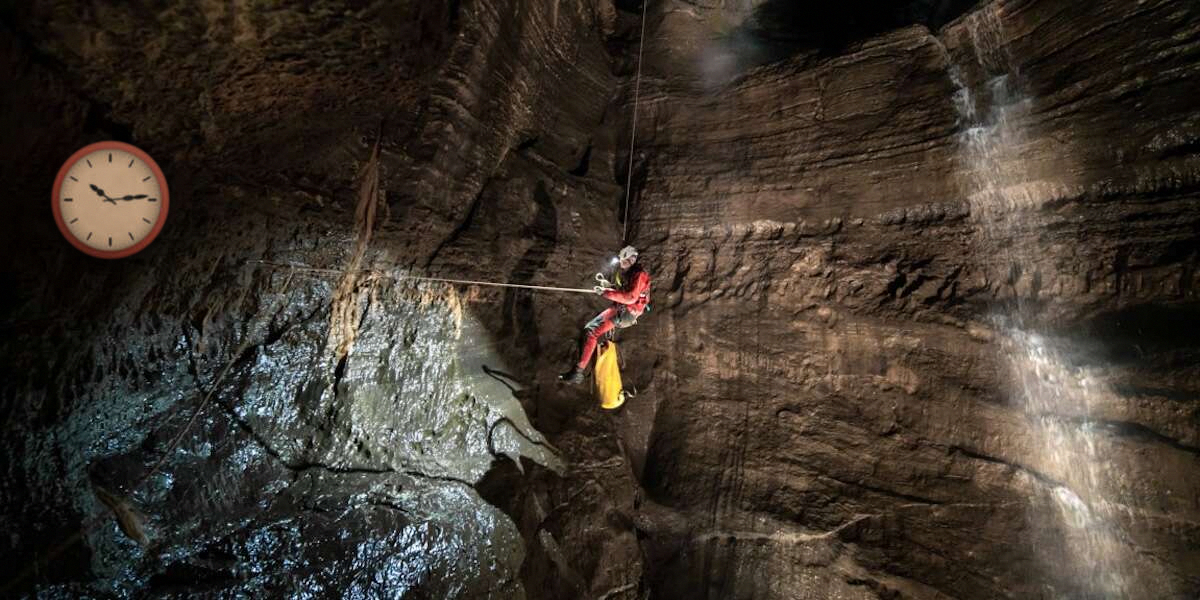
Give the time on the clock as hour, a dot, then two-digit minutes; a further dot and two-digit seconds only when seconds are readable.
10.14
